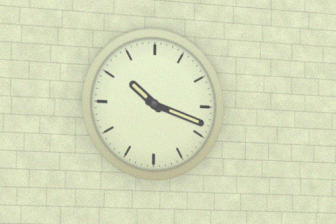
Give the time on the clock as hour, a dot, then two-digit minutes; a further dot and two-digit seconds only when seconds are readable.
10.18
